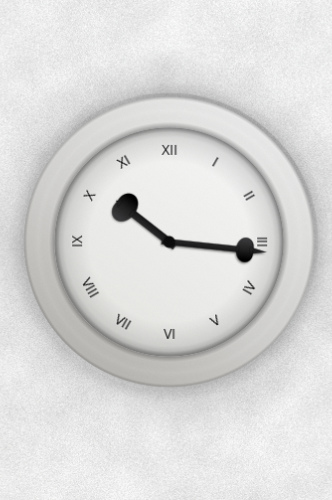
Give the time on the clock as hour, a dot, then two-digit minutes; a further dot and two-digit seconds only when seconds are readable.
10.16
